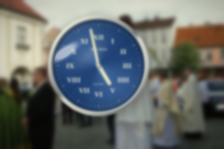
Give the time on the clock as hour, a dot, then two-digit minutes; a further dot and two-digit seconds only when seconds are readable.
4.58
